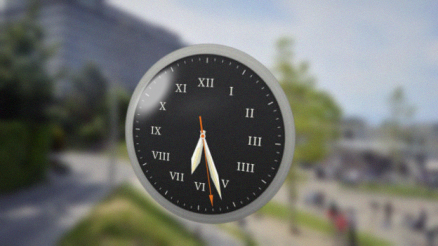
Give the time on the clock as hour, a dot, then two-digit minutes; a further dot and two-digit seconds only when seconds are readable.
6.26.28
